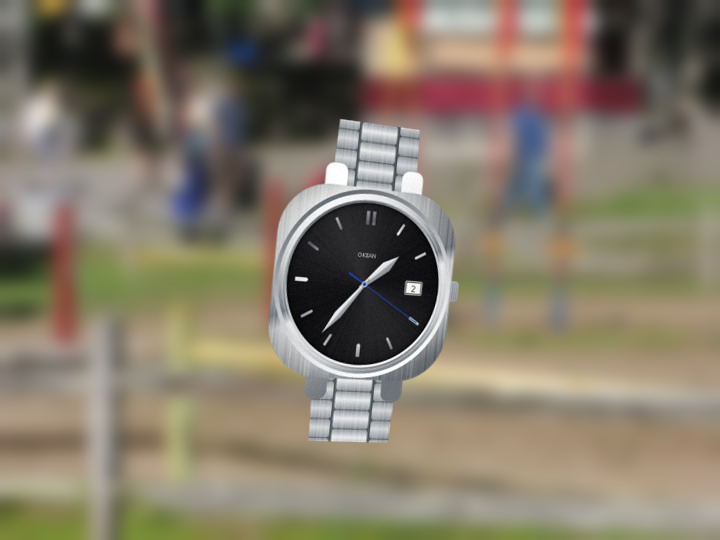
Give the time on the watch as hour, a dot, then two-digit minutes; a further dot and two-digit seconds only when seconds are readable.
1.36.20
